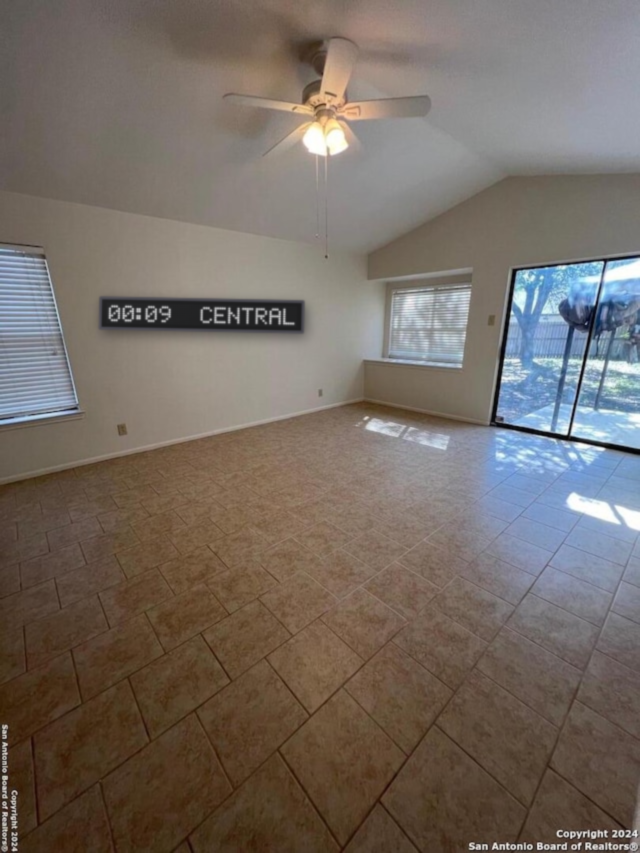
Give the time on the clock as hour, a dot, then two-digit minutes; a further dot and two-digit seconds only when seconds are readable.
0.09
